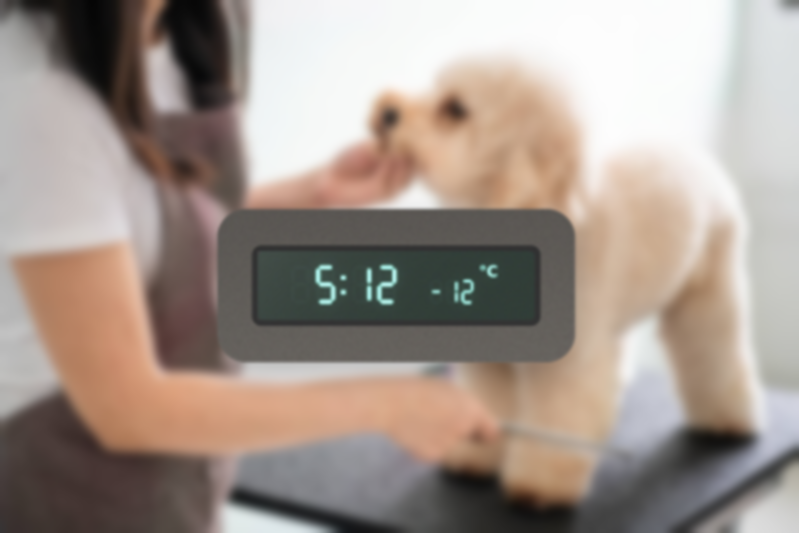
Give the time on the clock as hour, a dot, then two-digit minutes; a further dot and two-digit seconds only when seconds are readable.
5.12
